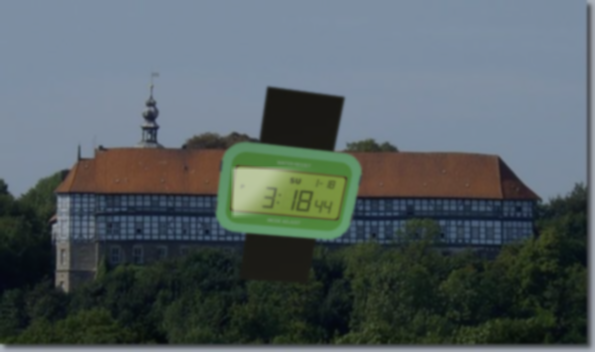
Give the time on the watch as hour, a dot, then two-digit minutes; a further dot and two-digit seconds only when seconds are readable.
3.18.44
